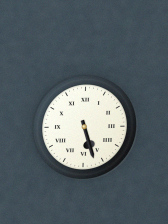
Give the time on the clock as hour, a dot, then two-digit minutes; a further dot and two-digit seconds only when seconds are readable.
5.27
